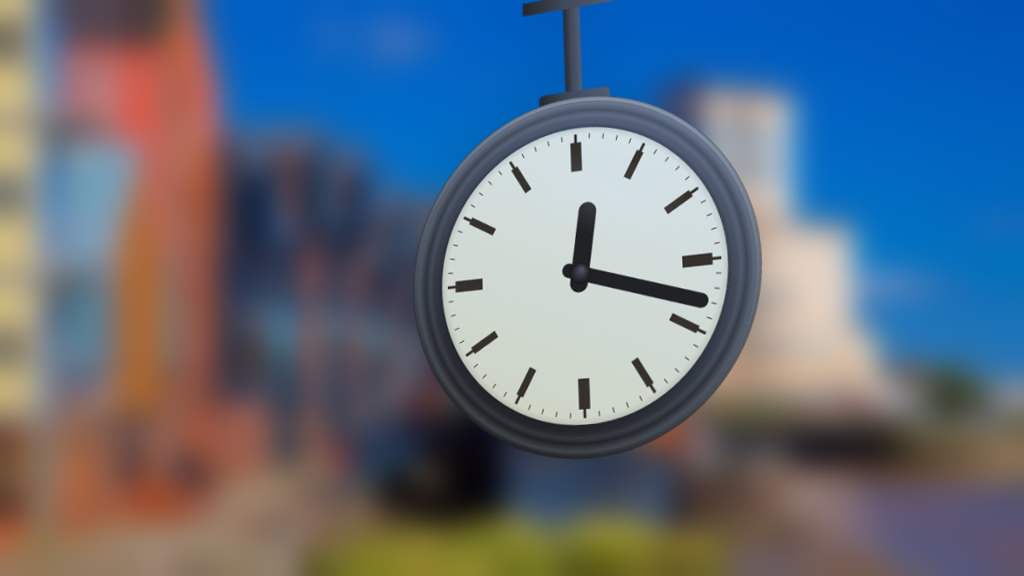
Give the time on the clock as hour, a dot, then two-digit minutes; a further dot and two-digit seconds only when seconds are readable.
12.18
